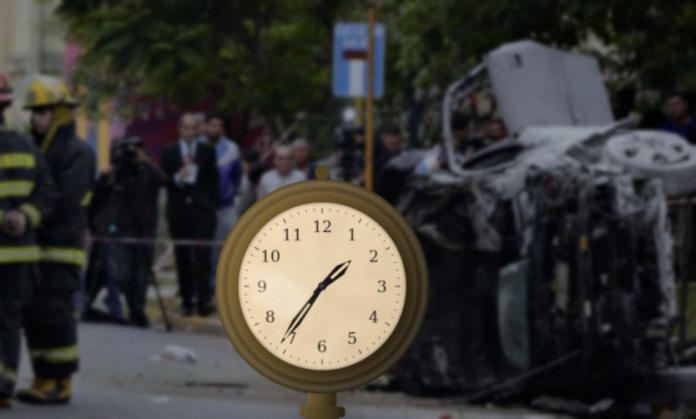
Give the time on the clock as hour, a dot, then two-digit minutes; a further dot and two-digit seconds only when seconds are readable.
1.36
